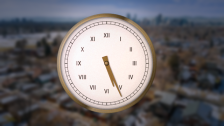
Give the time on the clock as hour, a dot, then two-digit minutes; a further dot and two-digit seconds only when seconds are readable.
5.26
